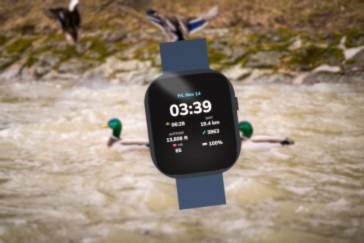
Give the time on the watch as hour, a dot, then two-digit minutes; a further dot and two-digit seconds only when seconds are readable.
3.39
